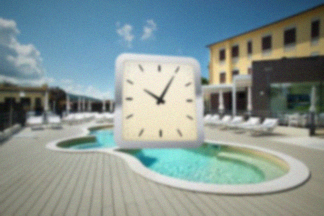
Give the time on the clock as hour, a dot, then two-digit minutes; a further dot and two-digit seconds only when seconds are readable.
10.05
